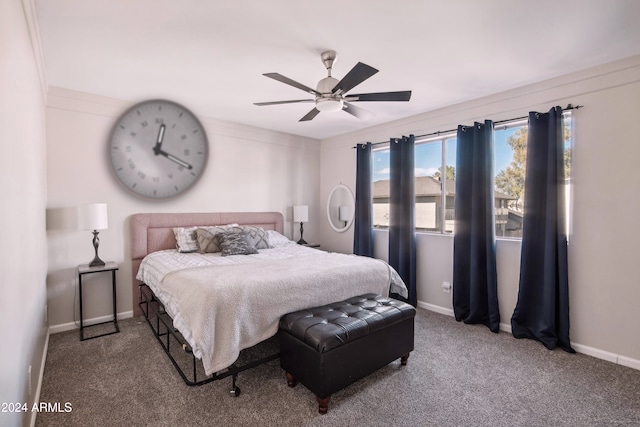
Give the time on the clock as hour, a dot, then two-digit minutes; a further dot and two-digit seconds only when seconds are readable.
12.19
